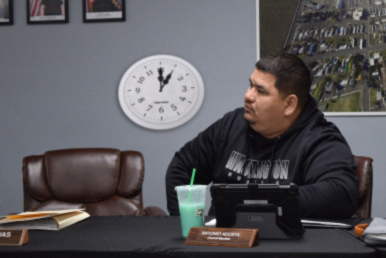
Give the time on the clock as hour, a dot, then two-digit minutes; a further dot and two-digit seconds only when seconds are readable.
1.00
